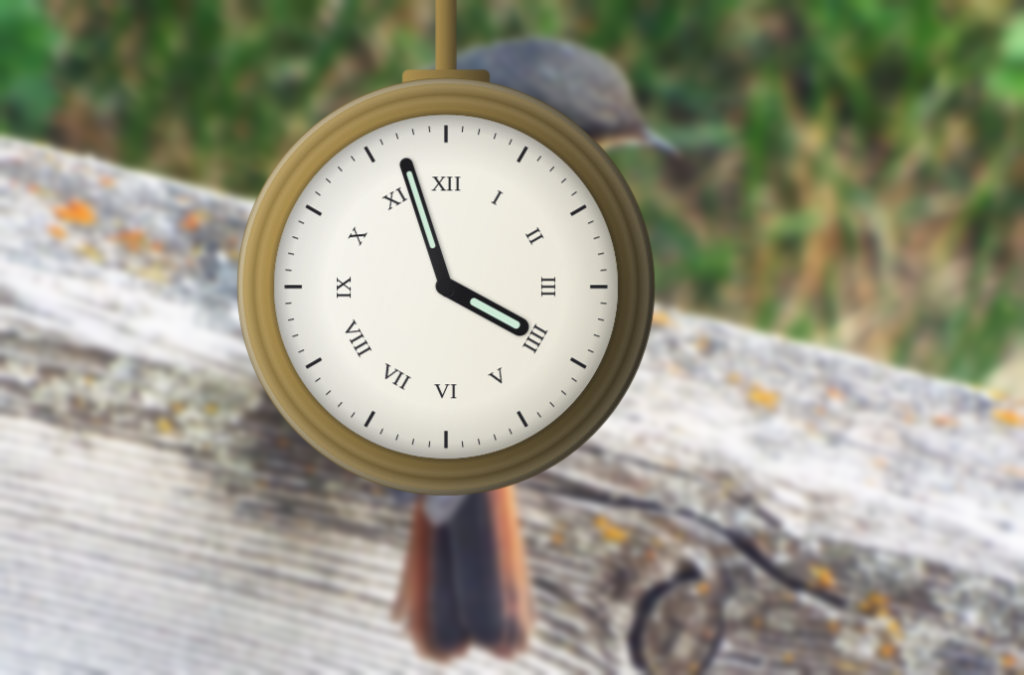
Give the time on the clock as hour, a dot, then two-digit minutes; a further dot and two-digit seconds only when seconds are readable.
3.57
